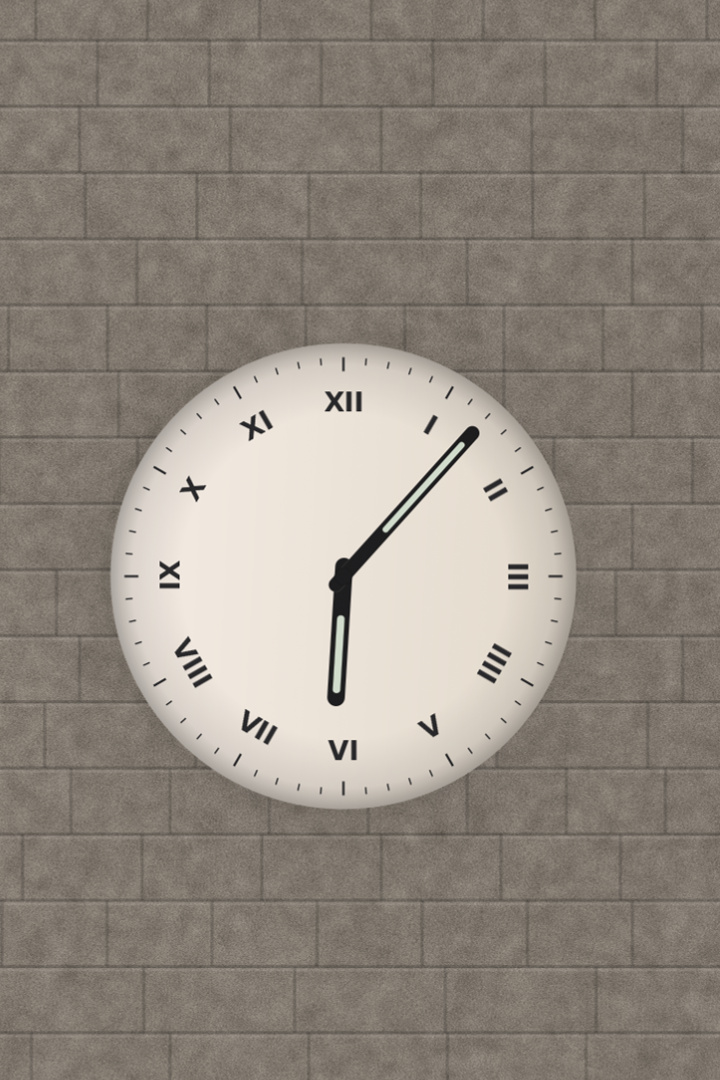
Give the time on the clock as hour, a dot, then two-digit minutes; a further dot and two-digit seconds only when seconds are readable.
6.07
